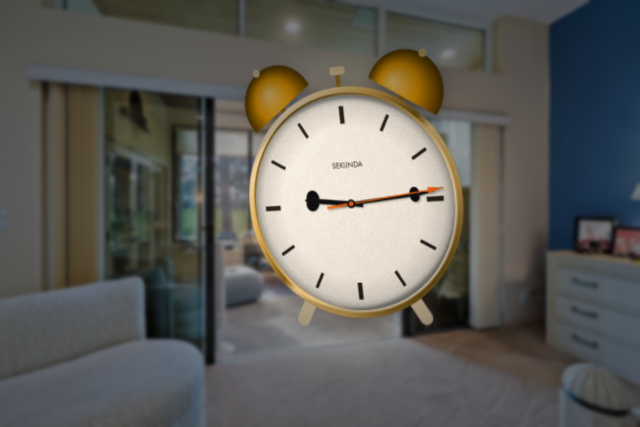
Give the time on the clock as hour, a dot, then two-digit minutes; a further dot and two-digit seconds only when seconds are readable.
9.14.14
